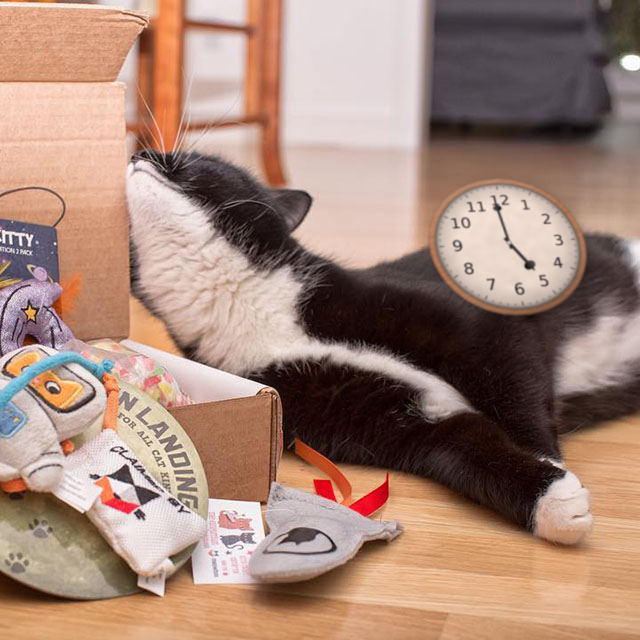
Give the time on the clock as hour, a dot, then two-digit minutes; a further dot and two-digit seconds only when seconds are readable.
4.59
